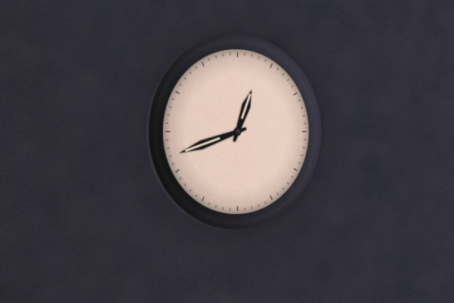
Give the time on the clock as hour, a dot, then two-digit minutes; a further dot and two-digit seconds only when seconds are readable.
12.42
